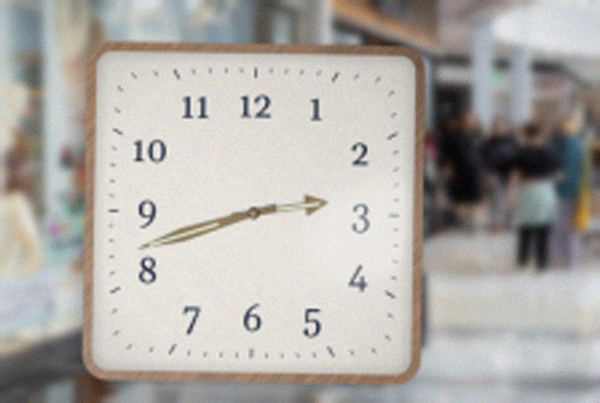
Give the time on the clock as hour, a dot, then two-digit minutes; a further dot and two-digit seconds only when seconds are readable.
2.42
